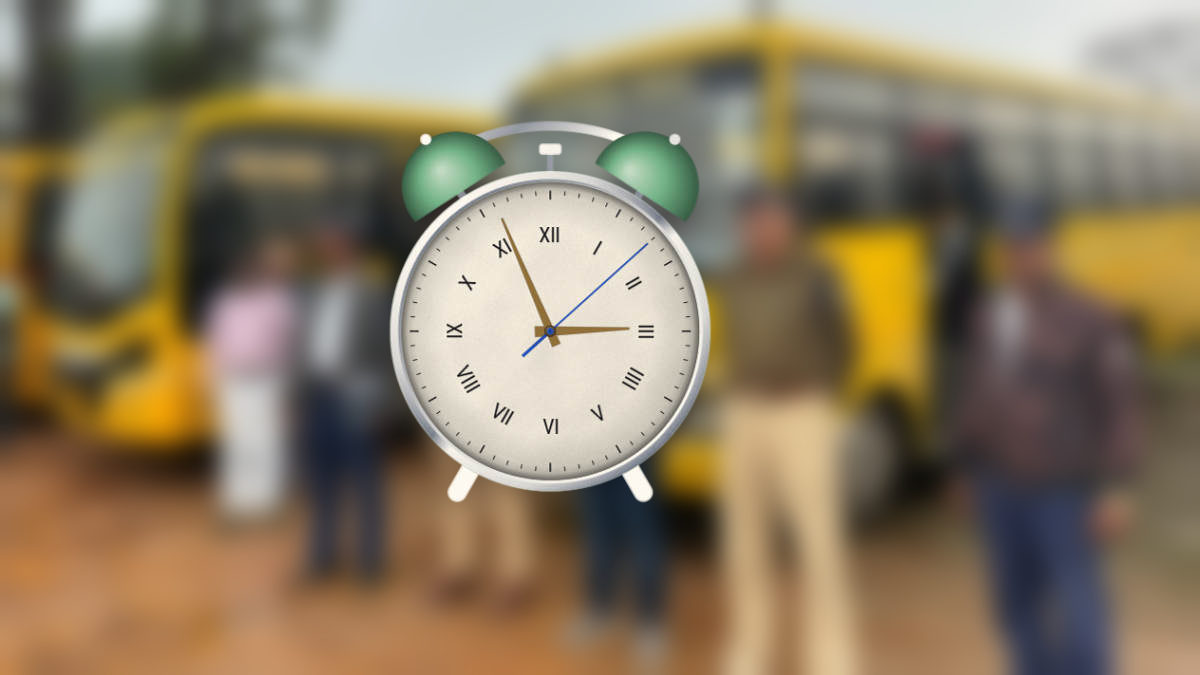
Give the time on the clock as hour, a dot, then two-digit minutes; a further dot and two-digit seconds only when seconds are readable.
2.56.08
